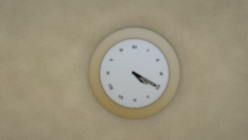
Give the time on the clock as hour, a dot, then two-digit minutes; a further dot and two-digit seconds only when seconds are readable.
4.20
